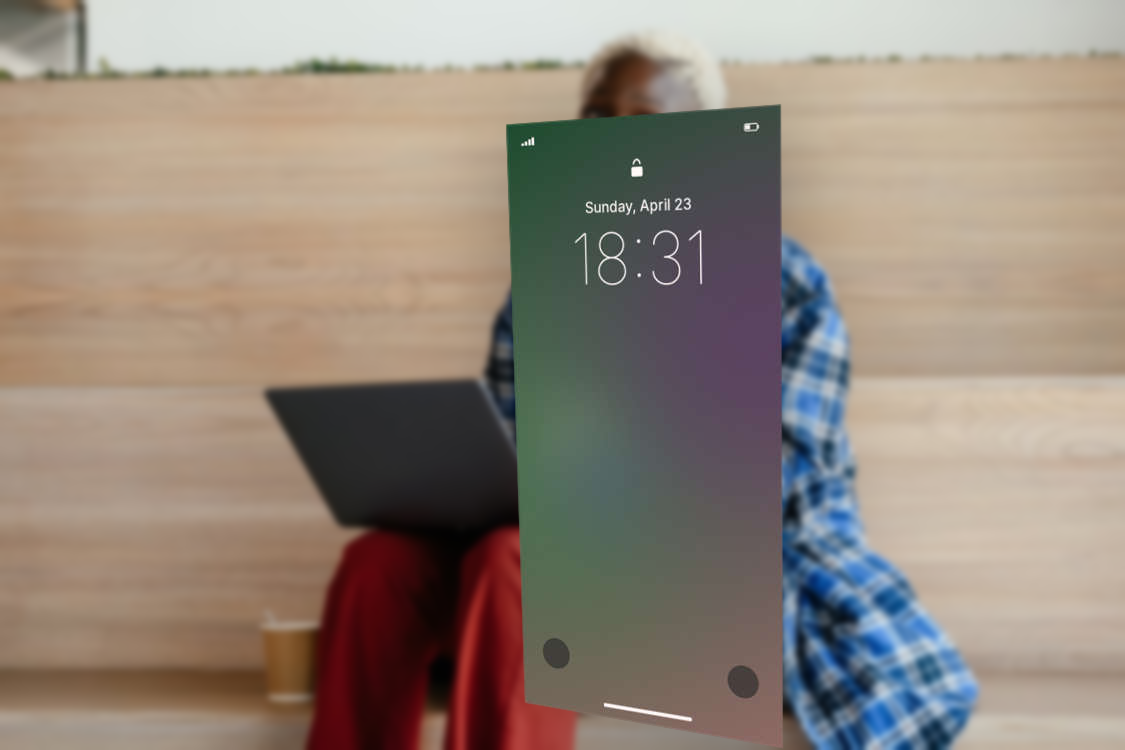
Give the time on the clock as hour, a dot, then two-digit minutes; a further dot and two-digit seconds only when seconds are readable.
18.31
